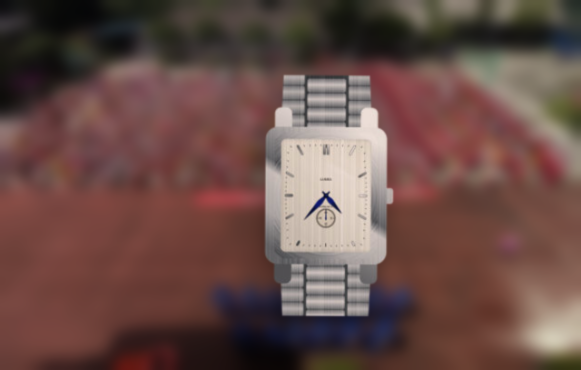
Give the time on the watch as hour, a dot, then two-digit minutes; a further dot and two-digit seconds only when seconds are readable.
4.37
